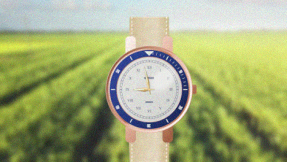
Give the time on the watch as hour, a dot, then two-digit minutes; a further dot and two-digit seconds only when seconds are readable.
8.58
